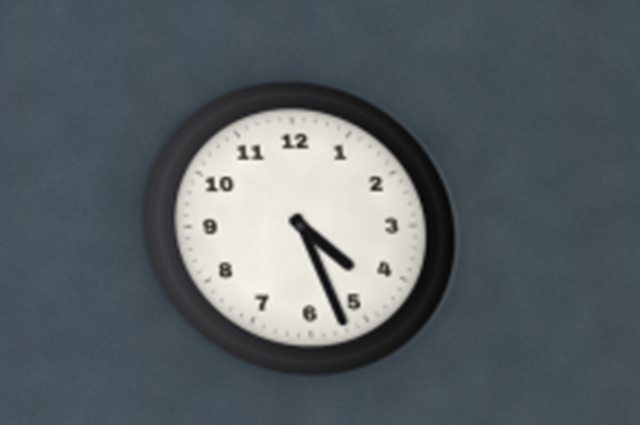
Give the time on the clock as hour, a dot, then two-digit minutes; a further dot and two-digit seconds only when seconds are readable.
4.27
